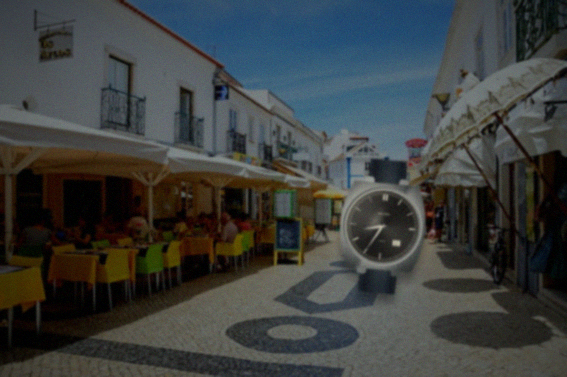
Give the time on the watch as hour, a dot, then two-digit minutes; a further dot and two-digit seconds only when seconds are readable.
8.35
